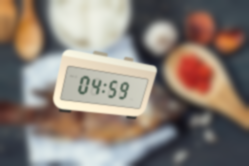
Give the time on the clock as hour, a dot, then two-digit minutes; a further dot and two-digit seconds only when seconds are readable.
4.59
